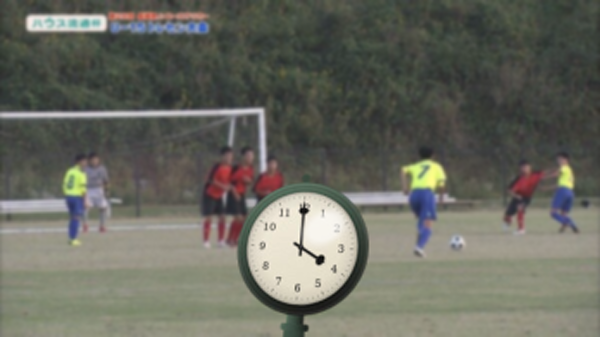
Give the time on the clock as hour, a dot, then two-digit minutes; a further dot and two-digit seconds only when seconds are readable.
4.00
